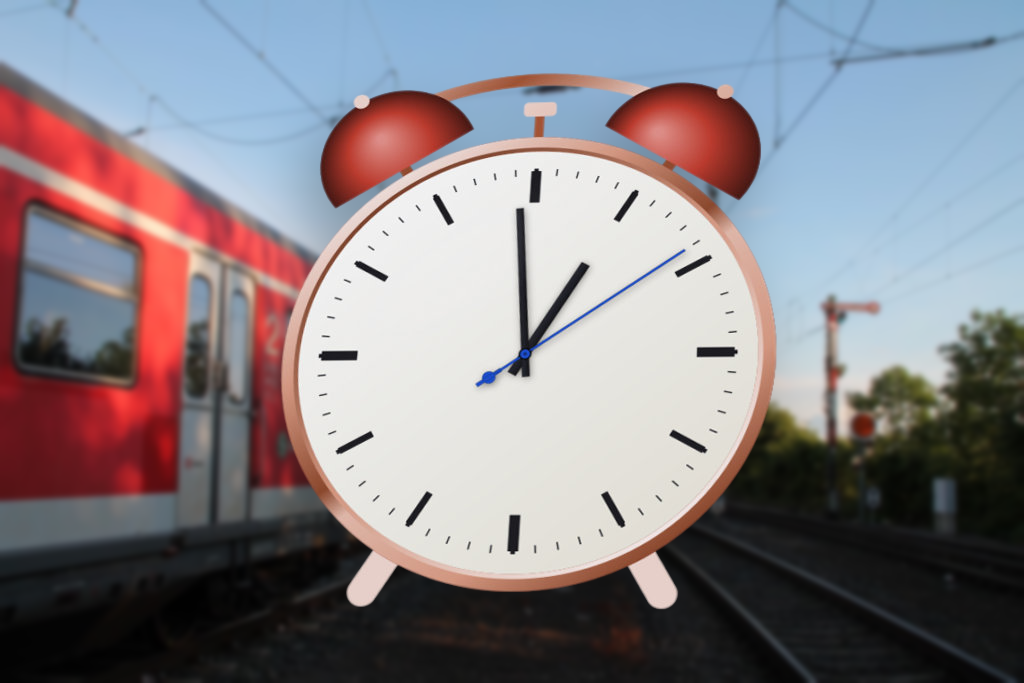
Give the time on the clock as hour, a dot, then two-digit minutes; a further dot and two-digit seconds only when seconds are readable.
12.59.09
